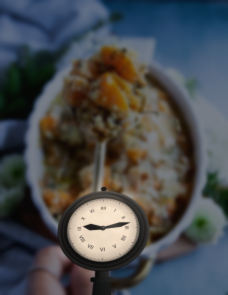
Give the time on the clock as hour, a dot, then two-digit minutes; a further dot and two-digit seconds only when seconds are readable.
9.13
